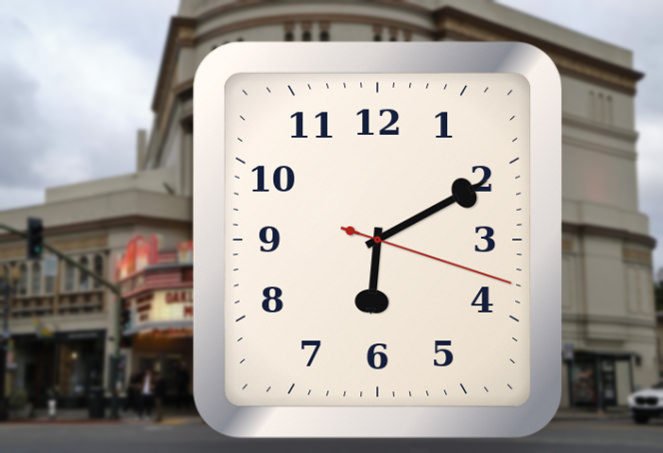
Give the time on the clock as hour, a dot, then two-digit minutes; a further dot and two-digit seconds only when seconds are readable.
6.10.18
